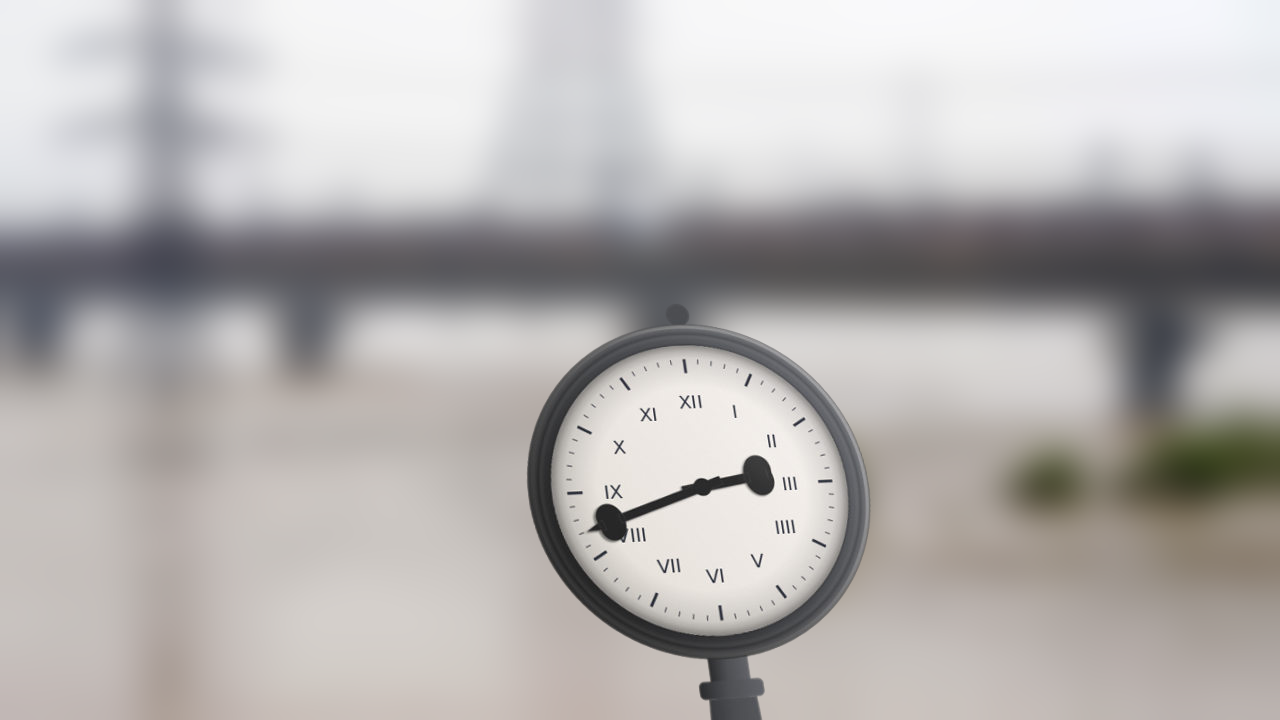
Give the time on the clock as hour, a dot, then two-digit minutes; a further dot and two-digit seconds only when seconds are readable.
2.42
